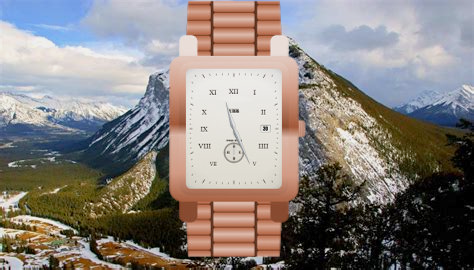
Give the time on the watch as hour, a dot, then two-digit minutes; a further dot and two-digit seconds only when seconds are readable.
11.26
